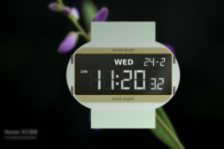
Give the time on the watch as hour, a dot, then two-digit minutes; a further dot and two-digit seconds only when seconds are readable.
11.20.32
